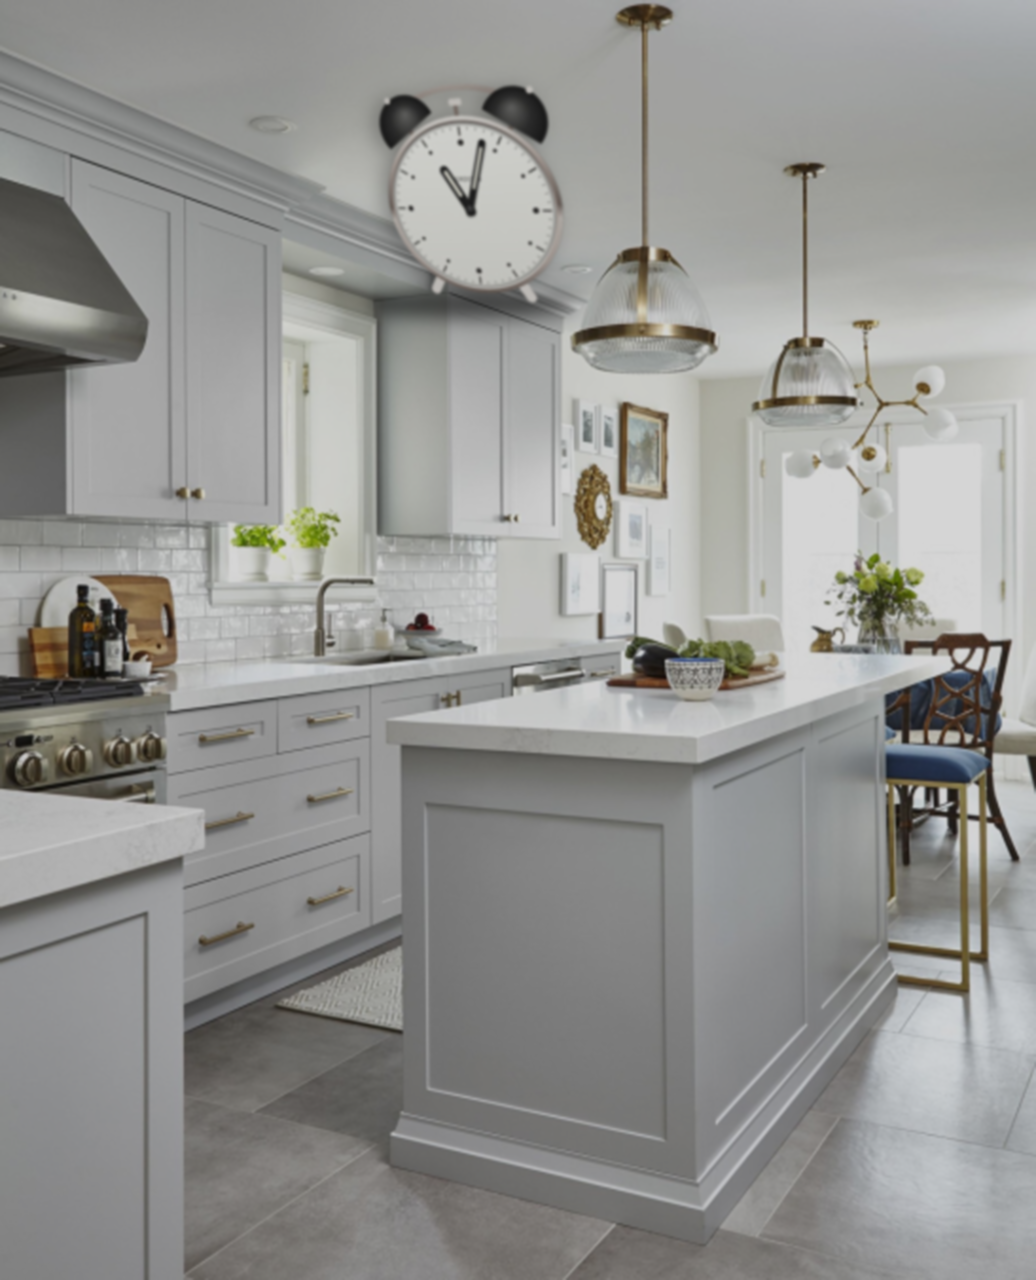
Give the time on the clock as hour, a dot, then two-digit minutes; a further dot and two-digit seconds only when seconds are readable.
11.03
